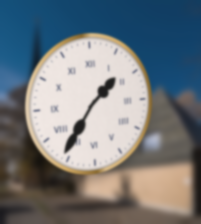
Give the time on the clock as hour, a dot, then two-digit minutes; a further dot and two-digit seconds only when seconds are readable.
1.36
